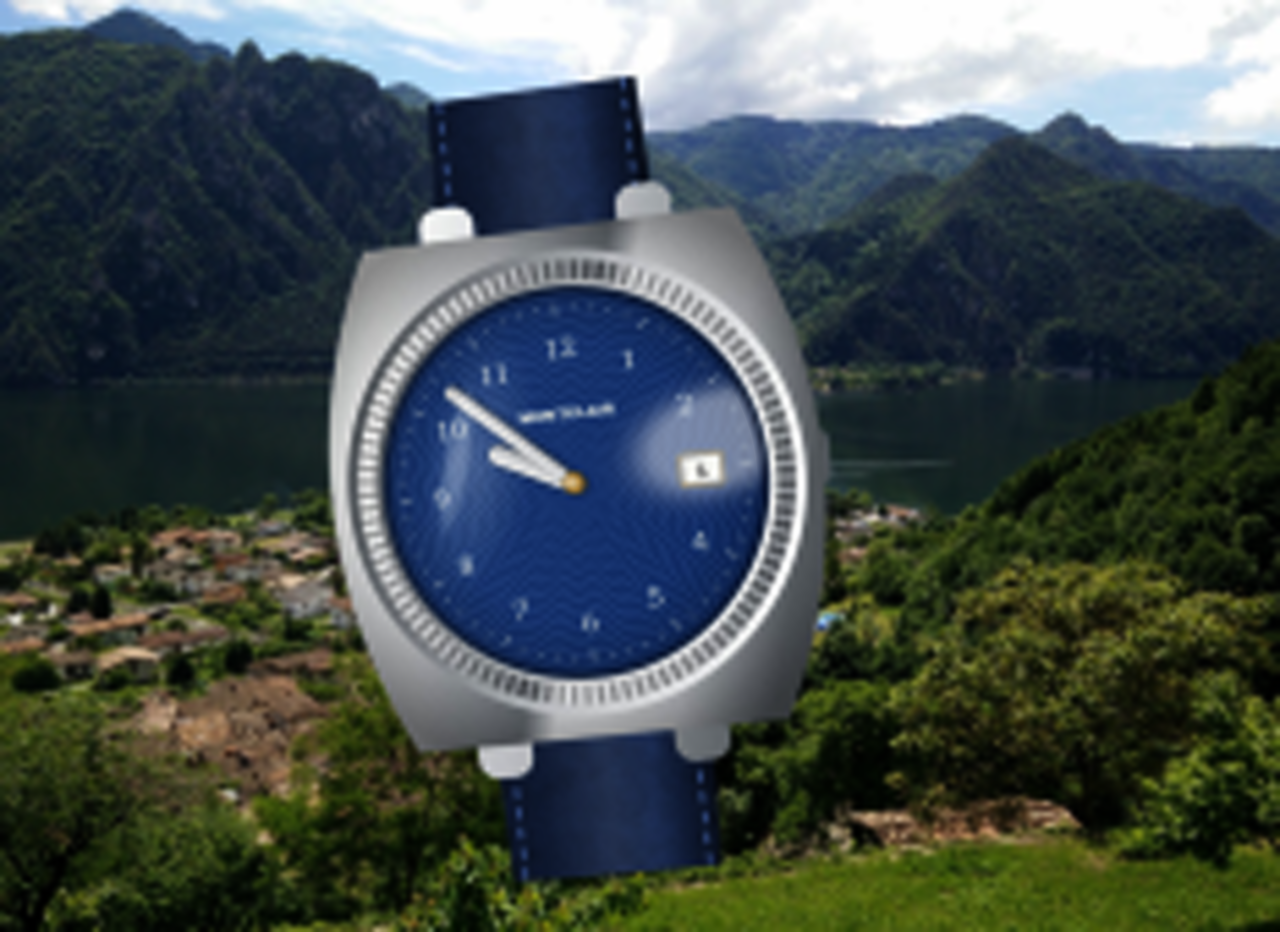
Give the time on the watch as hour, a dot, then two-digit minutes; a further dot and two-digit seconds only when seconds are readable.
9.52
